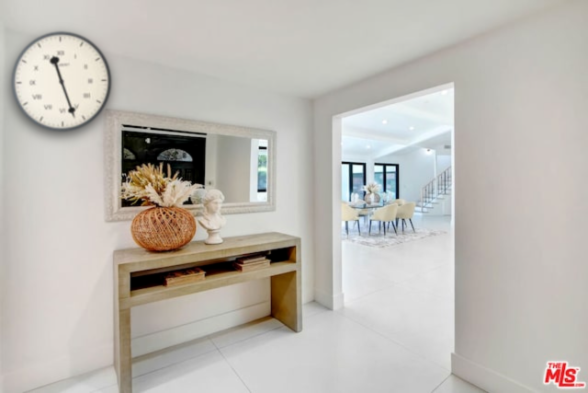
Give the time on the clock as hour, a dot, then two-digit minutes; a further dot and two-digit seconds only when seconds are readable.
11.27
